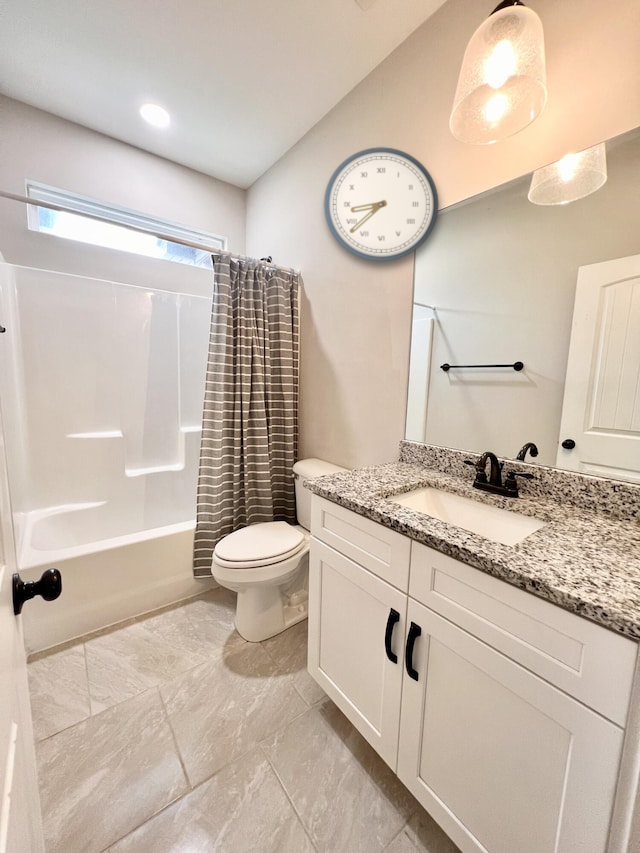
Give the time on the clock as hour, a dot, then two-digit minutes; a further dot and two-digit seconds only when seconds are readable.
8.38
